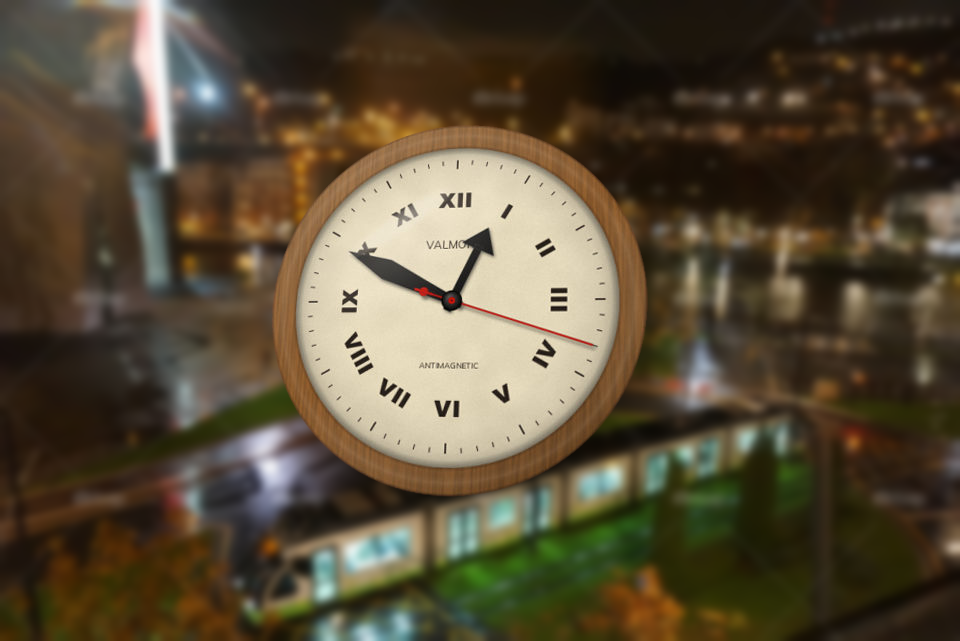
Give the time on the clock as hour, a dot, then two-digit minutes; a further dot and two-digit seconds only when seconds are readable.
12.49.18
